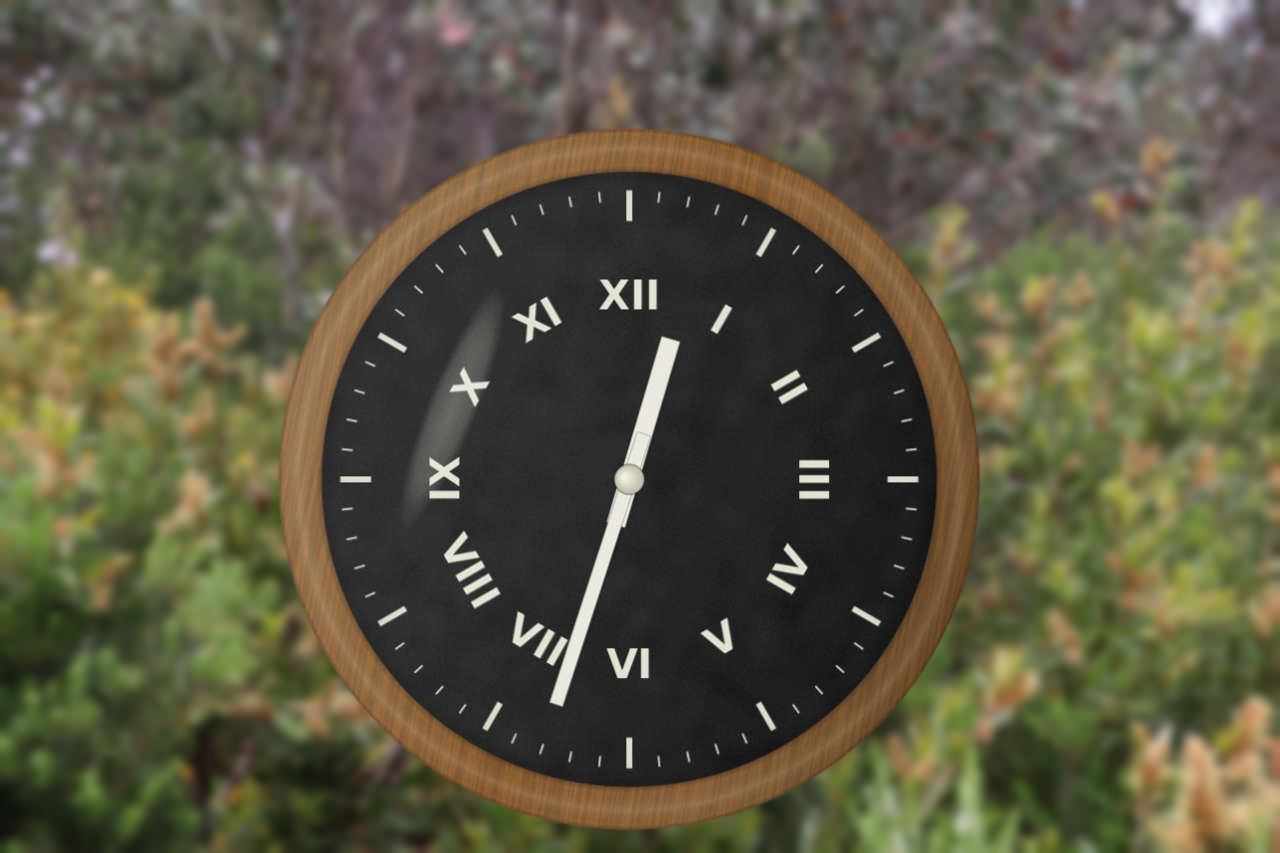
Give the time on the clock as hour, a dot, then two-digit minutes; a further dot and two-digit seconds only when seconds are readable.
12.33
